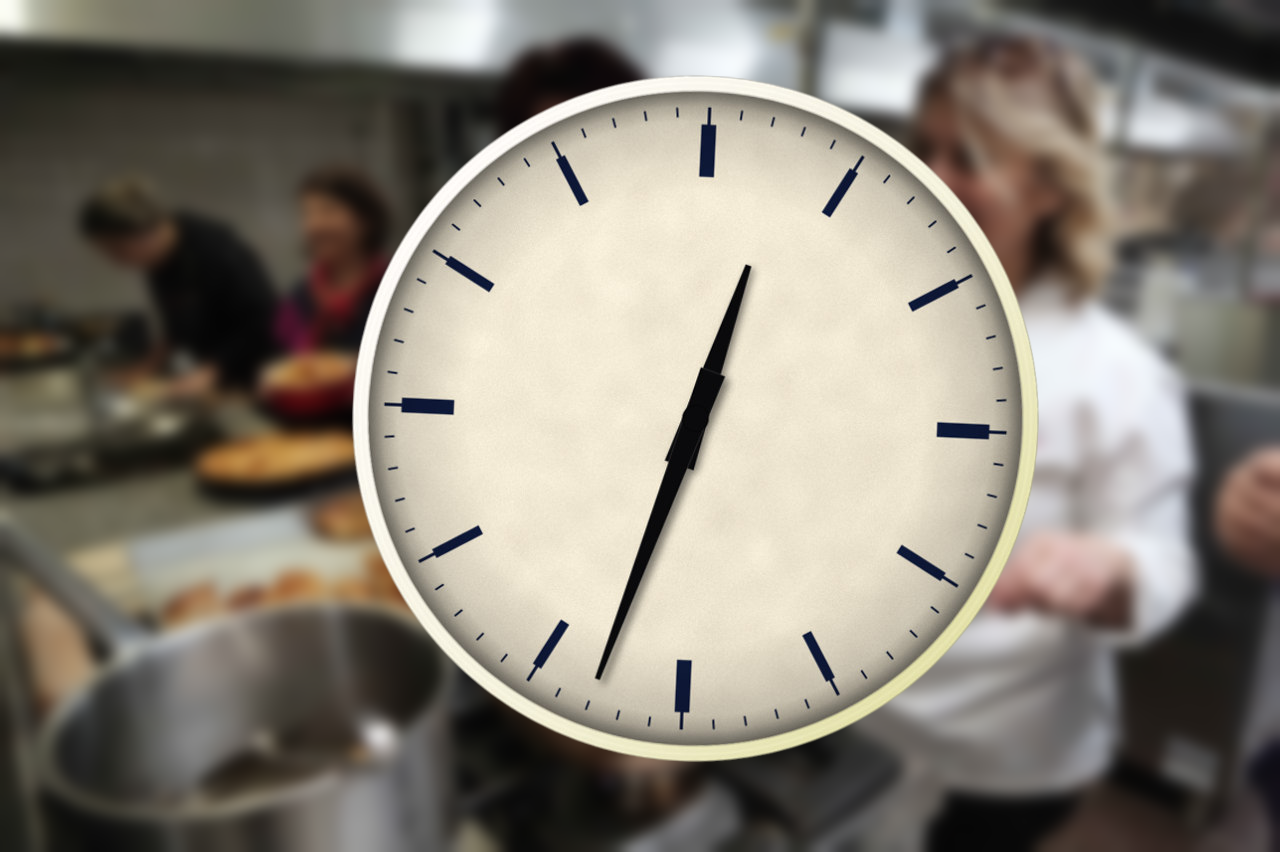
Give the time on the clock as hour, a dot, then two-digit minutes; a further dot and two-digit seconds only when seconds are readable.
12.33
